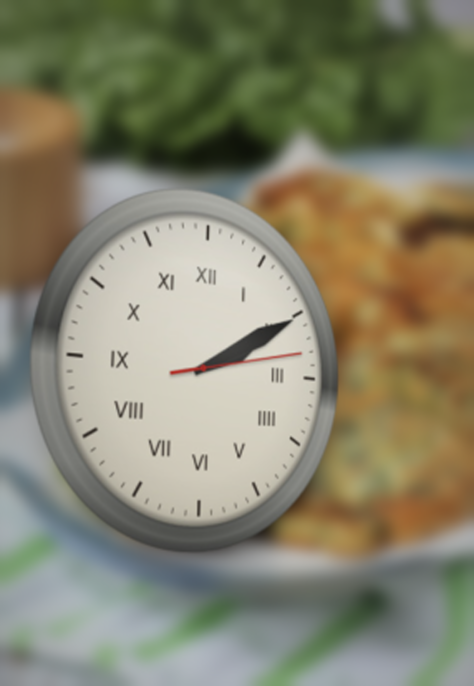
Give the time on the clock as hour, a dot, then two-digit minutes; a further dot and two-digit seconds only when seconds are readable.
2.10.13
